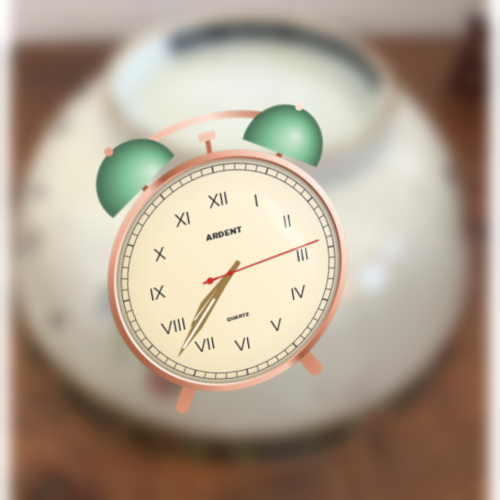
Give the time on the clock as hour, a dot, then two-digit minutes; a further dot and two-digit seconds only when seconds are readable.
7.37.14
